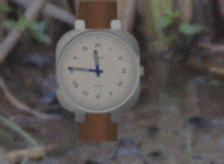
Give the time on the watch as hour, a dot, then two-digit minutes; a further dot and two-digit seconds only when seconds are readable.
11.46
